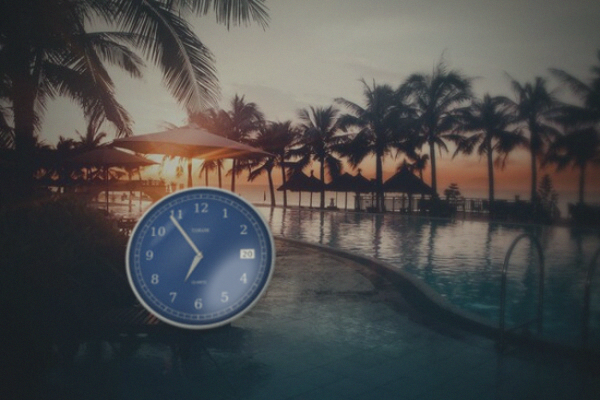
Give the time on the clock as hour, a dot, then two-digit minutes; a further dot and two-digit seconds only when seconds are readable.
6.54
